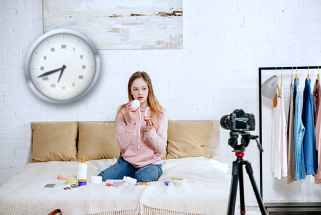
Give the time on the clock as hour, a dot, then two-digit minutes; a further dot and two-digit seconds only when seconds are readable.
6.42
